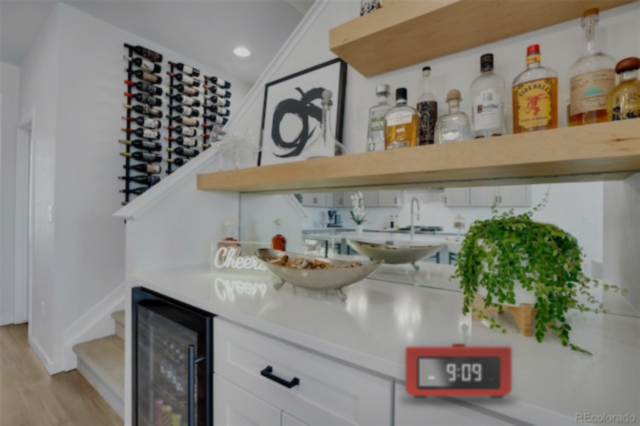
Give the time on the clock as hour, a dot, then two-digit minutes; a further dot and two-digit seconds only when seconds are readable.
9.09
